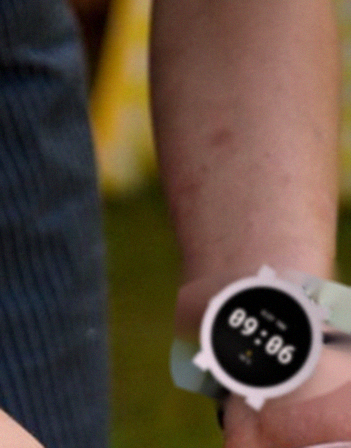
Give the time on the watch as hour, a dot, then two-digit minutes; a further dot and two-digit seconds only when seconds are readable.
9.06
